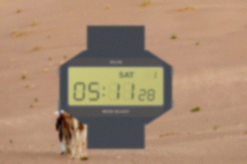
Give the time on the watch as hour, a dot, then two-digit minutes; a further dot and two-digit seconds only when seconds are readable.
5.11.28
